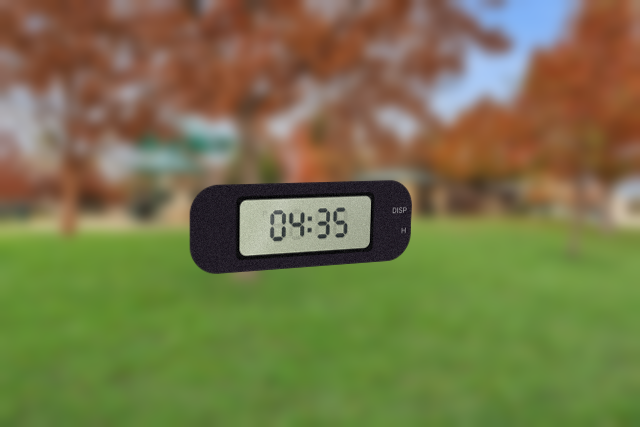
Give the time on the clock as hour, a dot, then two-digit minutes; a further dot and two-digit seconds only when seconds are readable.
4.35
